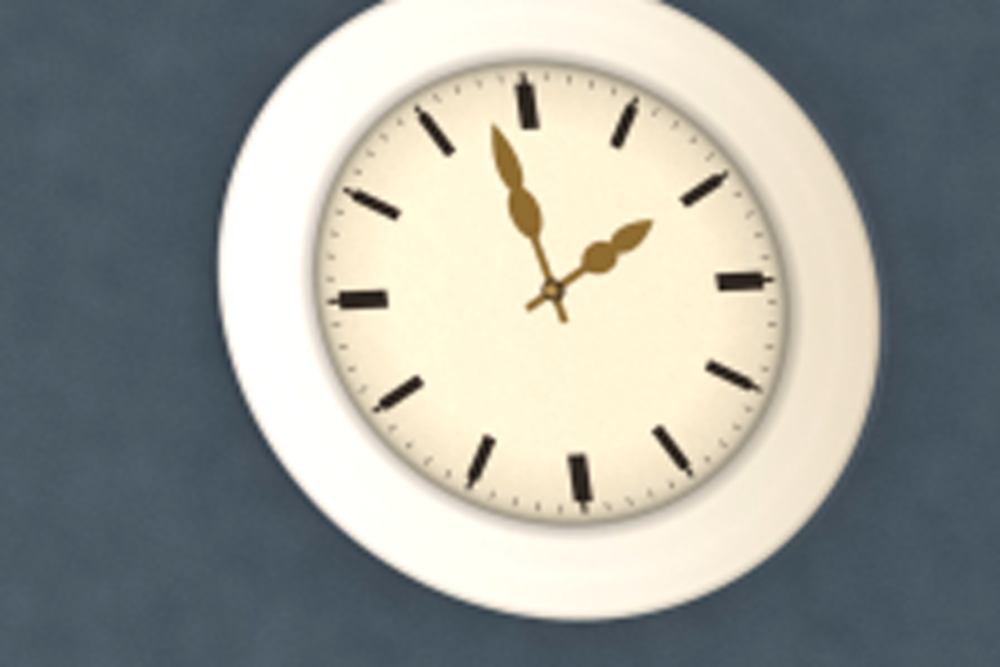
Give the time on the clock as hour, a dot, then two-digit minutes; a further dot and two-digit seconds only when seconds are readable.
1.58
